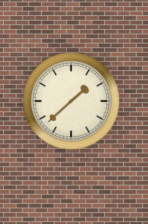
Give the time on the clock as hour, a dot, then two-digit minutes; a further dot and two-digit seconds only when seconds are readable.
1.38
